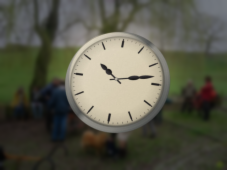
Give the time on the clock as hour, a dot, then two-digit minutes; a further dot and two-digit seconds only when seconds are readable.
10.13
